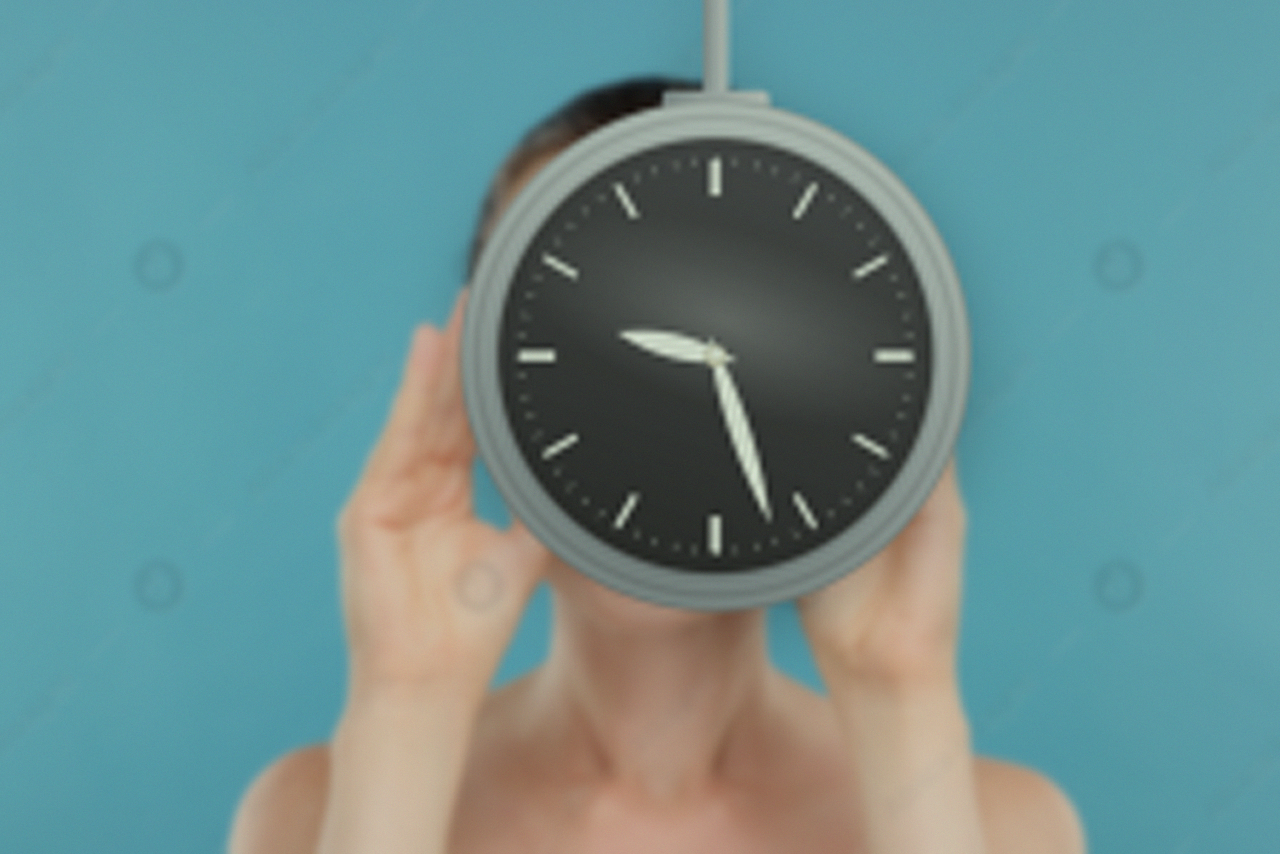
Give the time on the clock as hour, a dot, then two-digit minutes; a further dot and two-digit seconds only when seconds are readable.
9.27
